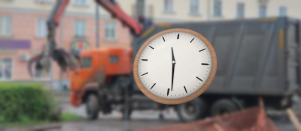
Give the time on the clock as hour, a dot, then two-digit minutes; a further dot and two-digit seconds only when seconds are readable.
11.29
